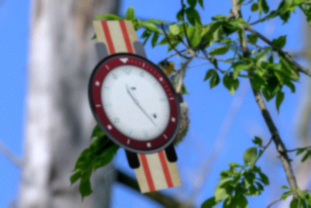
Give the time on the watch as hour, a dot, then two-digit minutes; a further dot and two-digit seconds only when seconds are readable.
11.25
